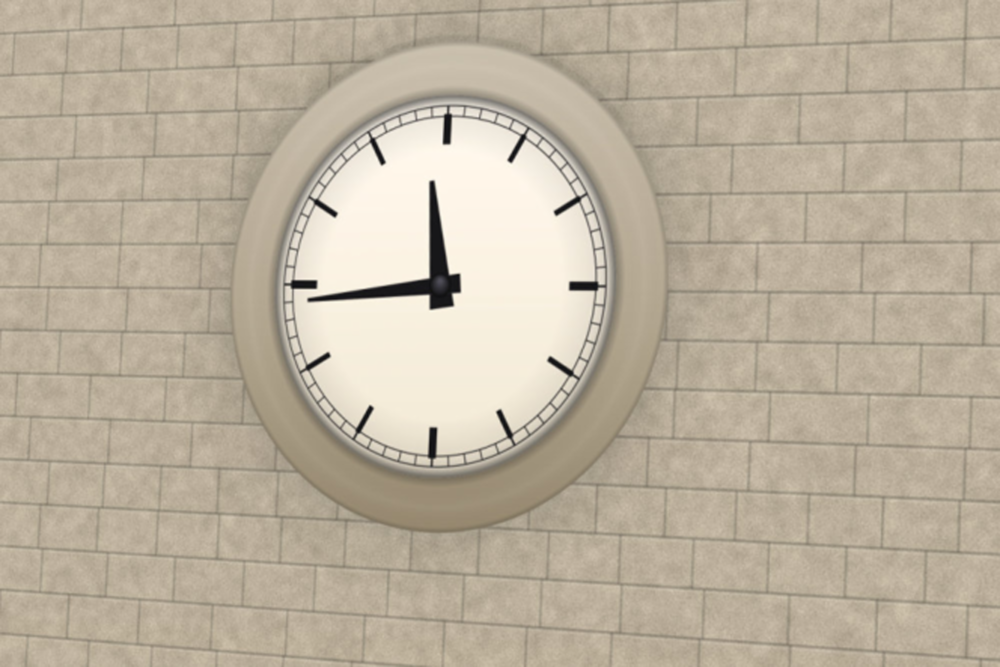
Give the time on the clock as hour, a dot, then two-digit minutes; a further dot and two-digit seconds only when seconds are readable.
11.44
